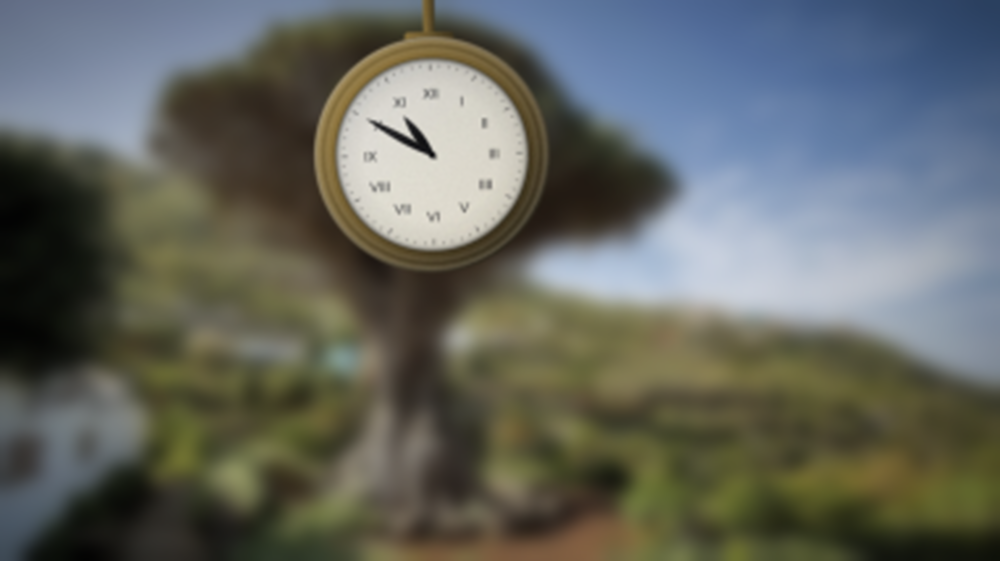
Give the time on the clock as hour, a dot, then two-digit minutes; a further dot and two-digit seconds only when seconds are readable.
10.50
